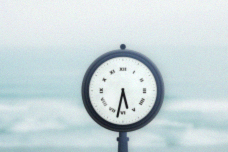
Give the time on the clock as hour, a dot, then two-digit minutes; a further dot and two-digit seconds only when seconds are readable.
5.32
